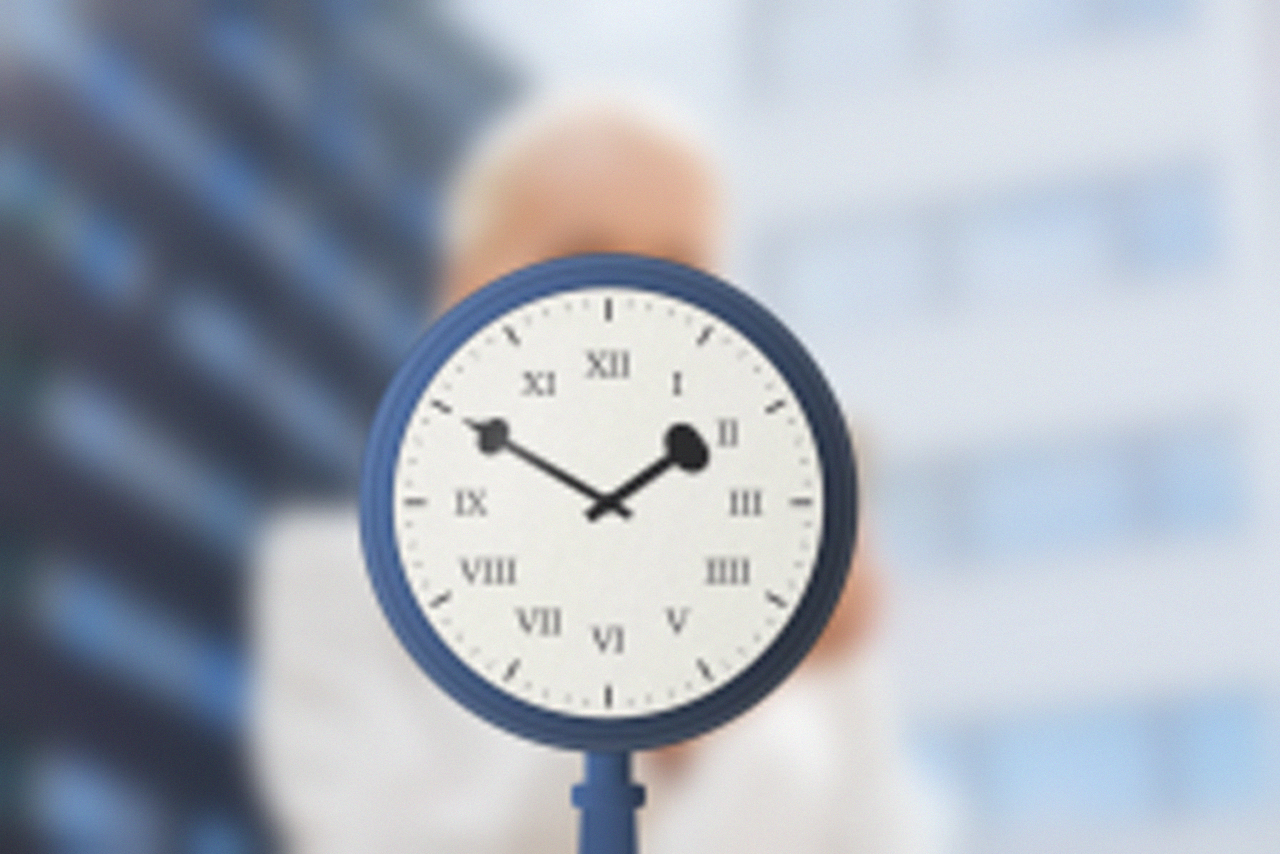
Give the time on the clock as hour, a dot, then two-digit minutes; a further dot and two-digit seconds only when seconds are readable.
1.50
